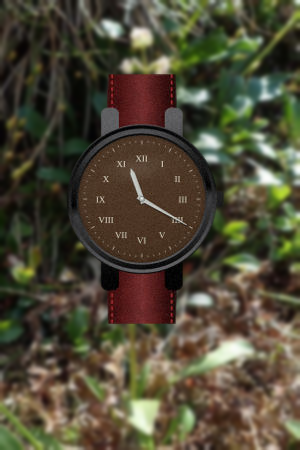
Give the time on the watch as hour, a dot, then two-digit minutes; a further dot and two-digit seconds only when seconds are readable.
11.20
